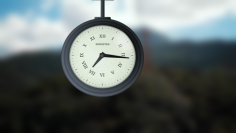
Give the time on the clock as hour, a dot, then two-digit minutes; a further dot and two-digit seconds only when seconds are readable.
7.16
